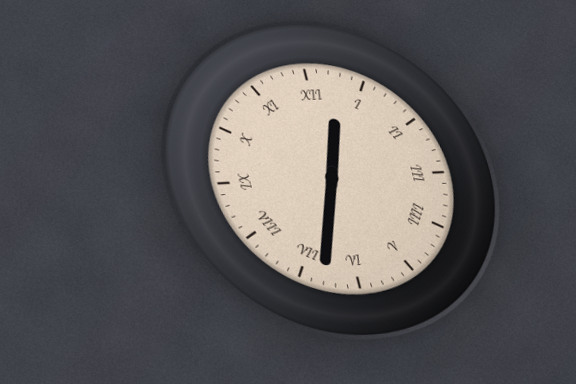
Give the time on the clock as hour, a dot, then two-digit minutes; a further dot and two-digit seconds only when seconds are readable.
12.33
